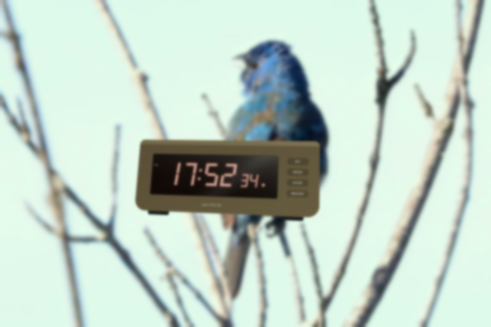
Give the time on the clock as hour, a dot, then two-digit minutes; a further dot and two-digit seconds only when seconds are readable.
17.52.34
